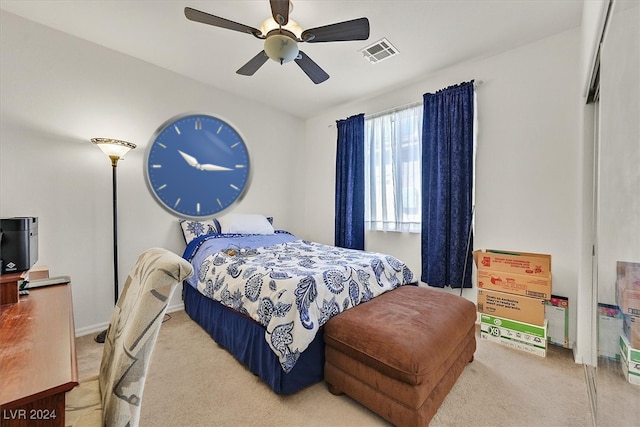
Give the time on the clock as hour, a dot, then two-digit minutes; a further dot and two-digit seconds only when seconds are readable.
10.16
